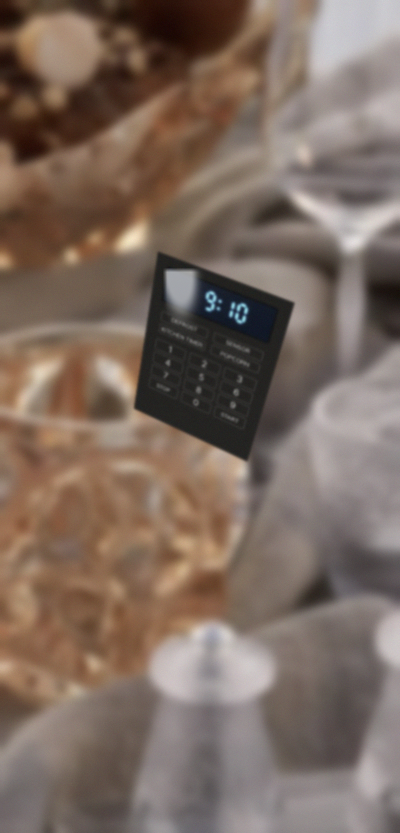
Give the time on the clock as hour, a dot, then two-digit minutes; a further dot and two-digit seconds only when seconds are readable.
9.10
